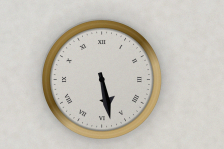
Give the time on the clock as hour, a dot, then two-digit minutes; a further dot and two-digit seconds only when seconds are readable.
5.28
